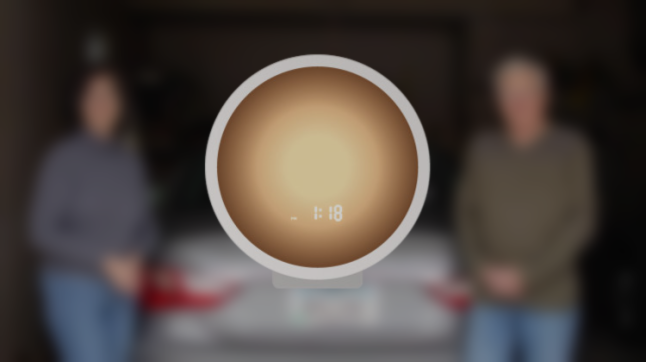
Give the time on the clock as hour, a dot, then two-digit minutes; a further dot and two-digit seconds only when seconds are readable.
1.18
